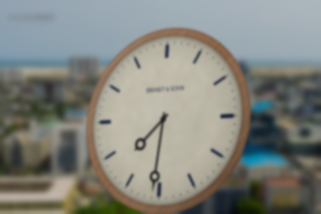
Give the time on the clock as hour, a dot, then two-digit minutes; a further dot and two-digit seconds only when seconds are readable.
7.31
